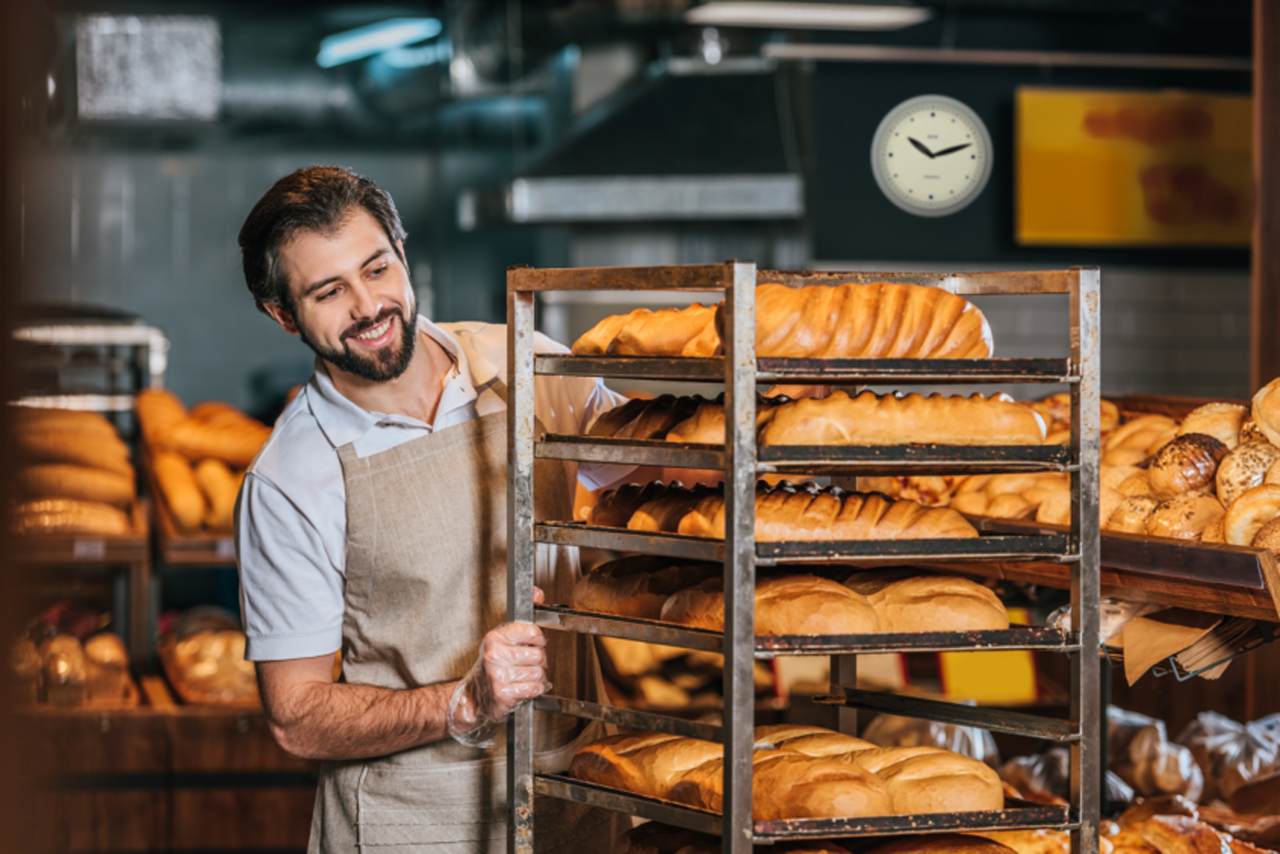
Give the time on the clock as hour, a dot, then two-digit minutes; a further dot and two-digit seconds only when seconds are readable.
10.12
